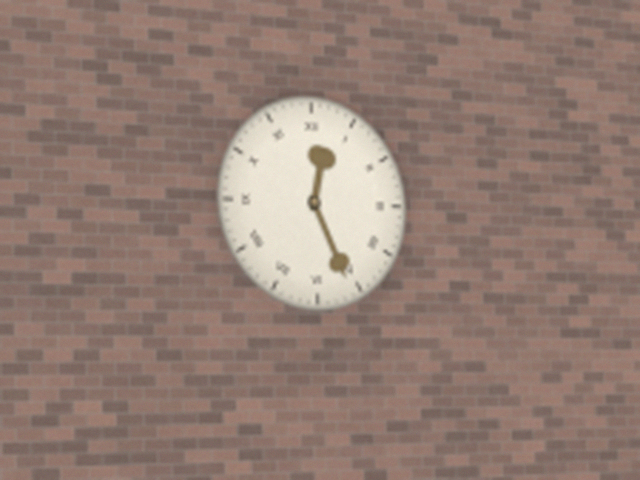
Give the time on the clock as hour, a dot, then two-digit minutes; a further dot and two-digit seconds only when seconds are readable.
12.26
